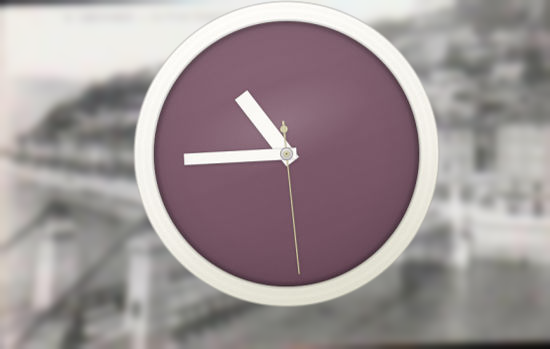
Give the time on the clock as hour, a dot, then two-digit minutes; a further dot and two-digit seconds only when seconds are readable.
10.44.29
